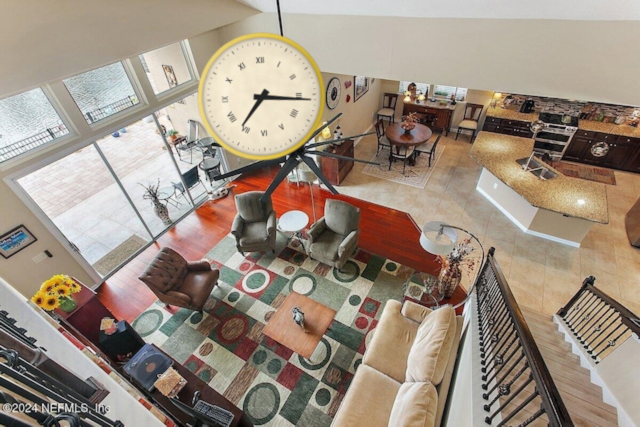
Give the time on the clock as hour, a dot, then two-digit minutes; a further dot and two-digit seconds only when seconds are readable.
7.16
